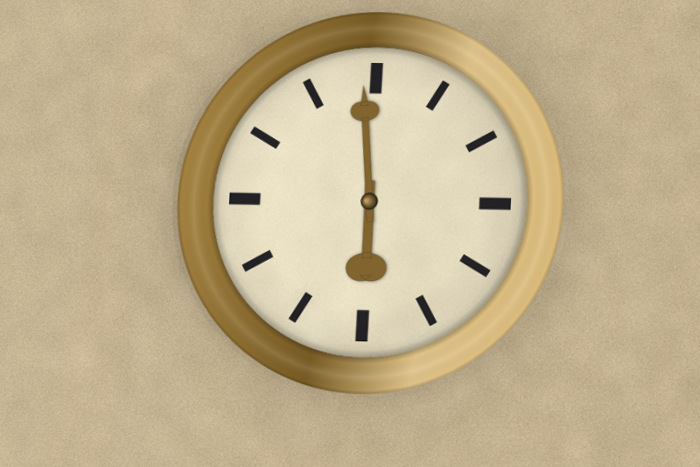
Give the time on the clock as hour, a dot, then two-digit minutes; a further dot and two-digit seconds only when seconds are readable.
5.59
